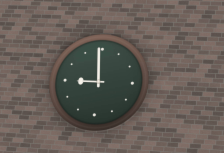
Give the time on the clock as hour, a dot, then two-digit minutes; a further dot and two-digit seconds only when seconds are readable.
8.59
